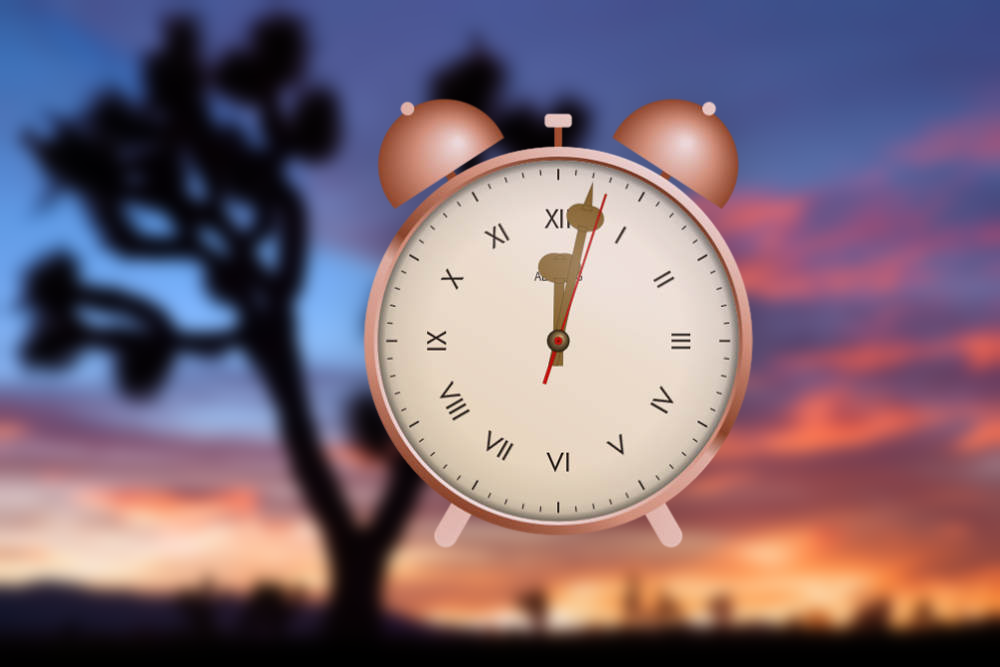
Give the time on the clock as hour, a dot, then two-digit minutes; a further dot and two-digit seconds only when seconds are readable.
12.02.03
